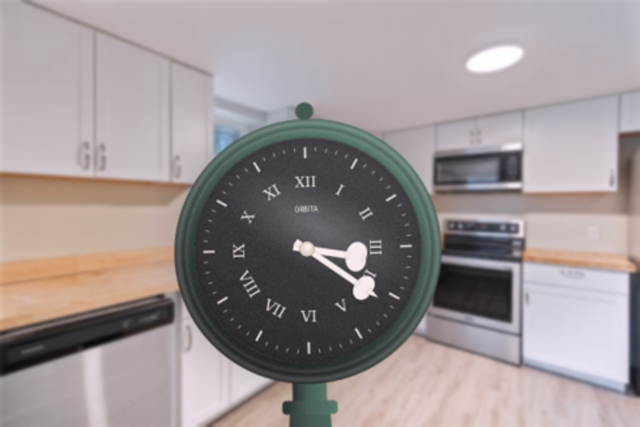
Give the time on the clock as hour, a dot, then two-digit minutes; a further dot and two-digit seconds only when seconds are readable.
3.21
